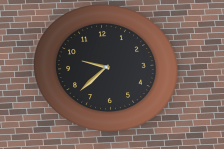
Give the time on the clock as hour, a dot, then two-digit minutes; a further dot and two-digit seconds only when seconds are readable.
9.38
